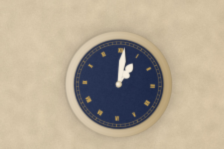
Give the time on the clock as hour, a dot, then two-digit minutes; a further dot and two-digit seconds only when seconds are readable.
1.01
